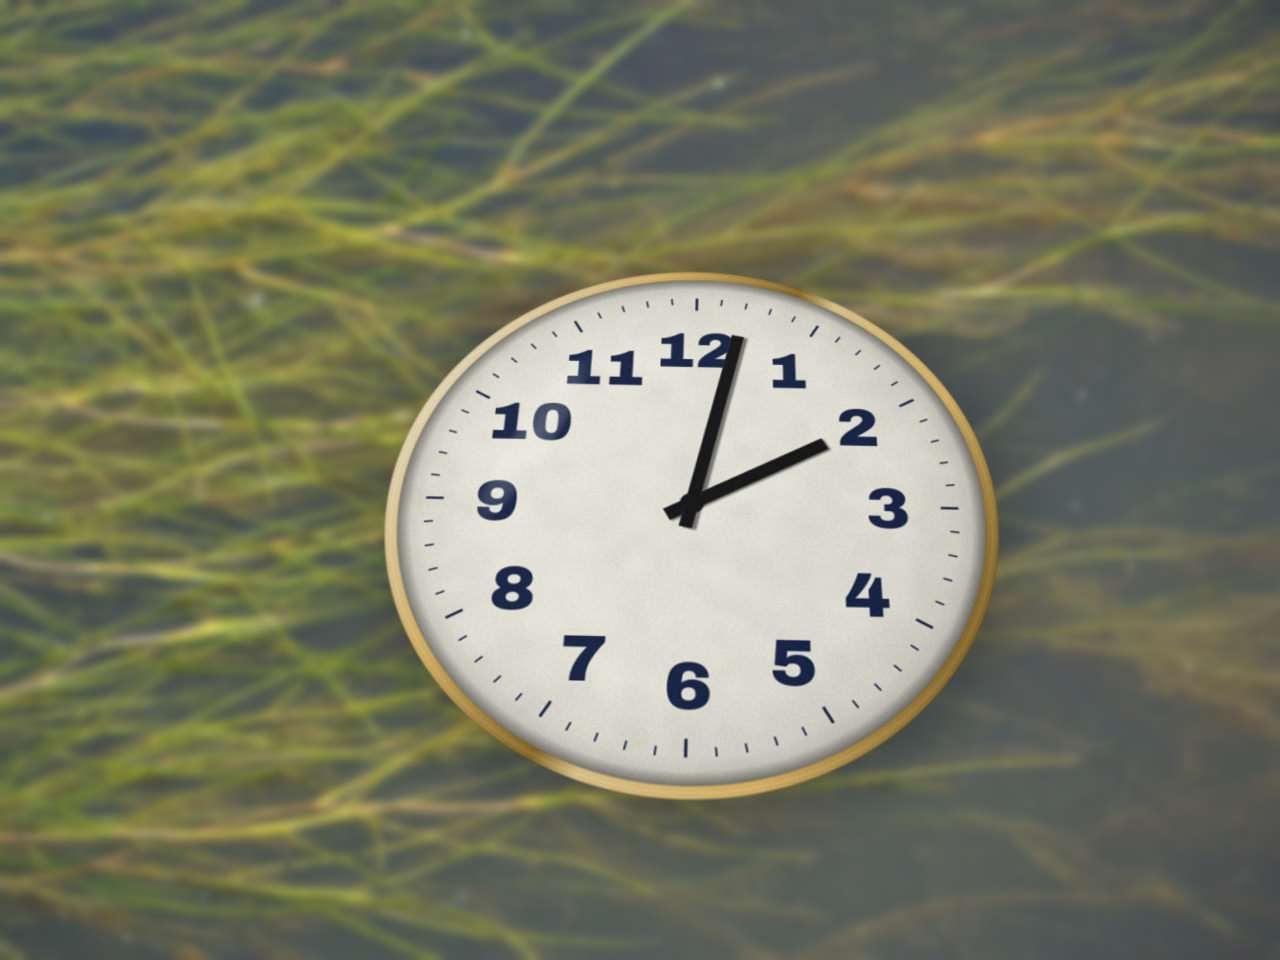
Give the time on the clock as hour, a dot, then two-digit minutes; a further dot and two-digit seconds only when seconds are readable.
2.02
